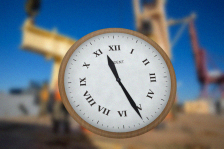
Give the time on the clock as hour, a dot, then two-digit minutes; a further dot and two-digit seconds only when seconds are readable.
11.26
